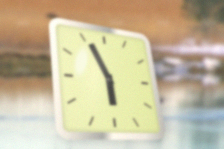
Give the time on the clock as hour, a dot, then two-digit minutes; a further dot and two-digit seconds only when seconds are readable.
5.56
